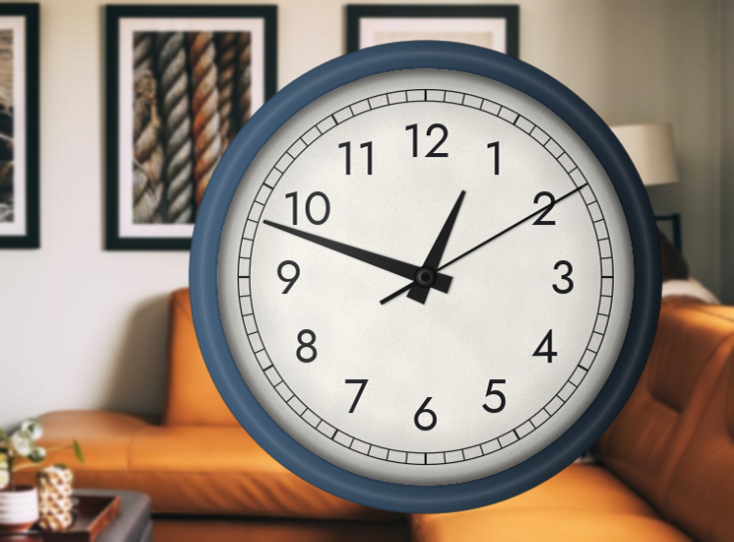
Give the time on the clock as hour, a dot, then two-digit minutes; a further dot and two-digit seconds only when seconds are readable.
12.48.10
